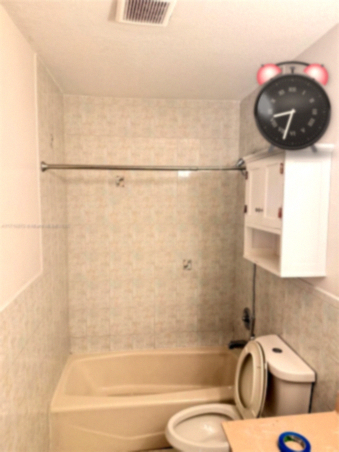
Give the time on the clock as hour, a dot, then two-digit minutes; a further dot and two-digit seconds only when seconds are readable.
8.33
